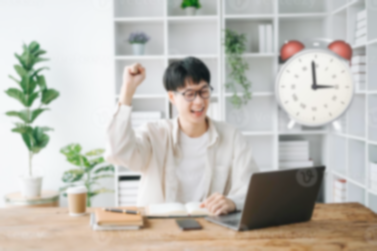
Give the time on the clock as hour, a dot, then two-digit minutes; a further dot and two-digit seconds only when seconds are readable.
2.59
